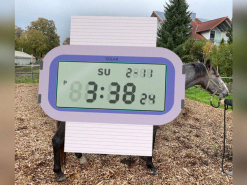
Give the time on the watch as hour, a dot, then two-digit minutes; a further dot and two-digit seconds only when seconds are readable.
3.38.24
